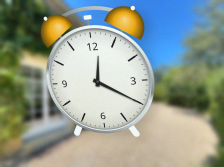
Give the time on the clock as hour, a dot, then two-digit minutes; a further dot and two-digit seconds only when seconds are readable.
12.20
